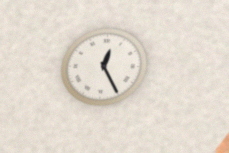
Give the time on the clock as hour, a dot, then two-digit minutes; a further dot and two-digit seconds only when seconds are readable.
12.25
